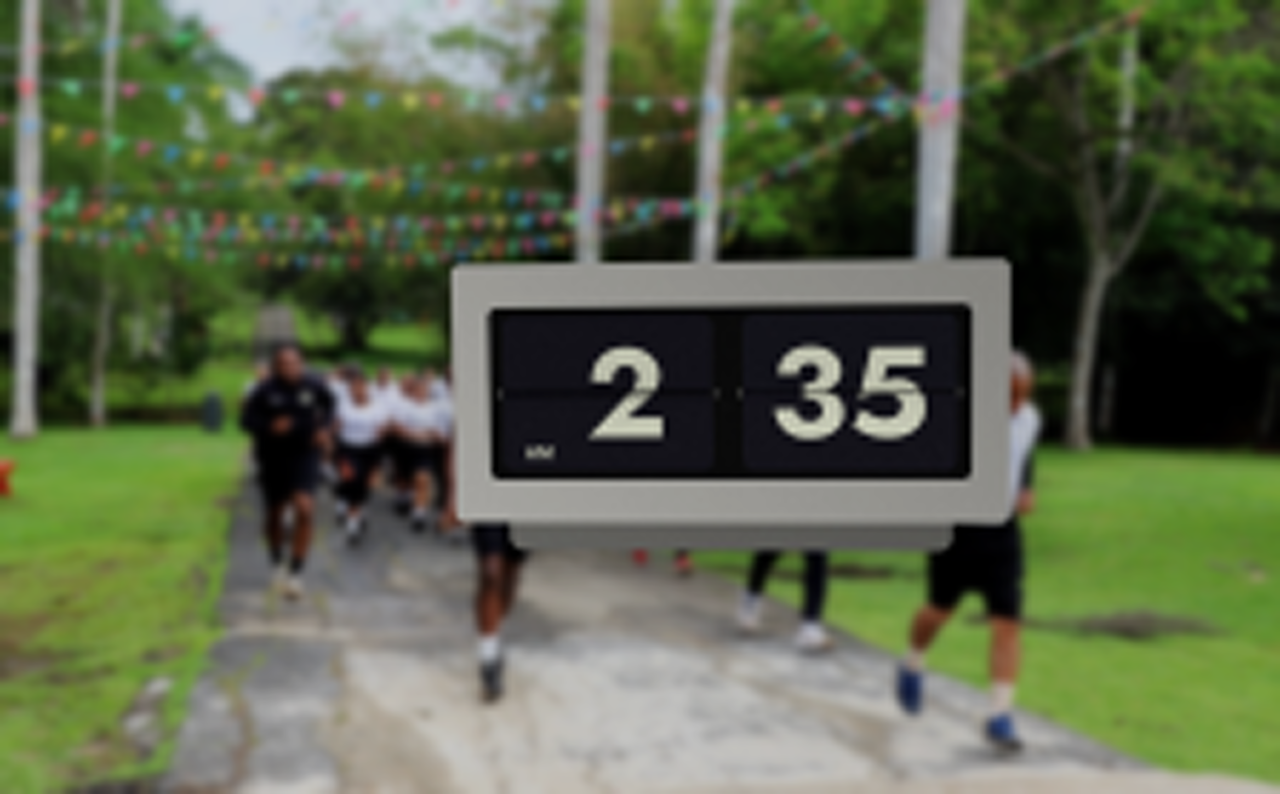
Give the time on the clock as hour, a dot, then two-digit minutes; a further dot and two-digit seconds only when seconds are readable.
2.35
